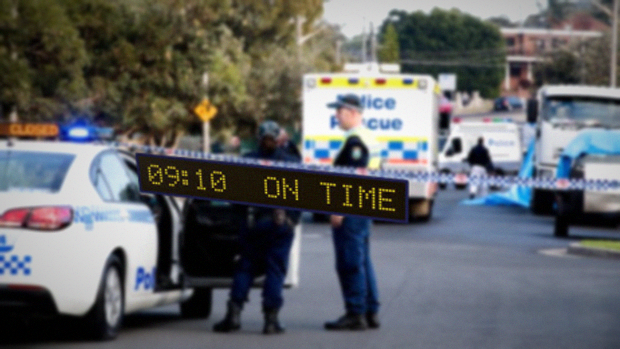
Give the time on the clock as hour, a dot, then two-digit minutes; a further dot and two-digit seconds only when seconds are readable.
9.10
